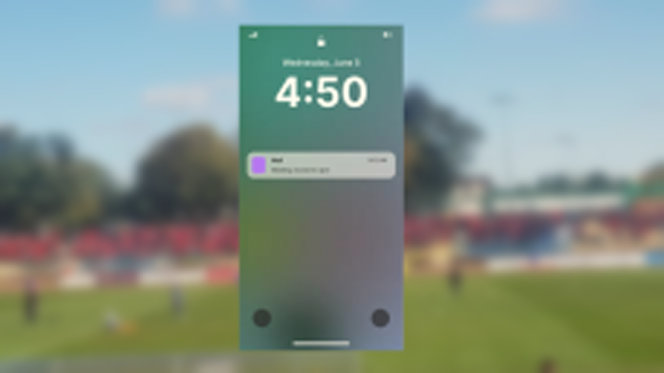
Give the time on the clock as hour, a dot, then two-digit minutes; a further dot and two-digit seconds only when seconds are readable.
4.50
